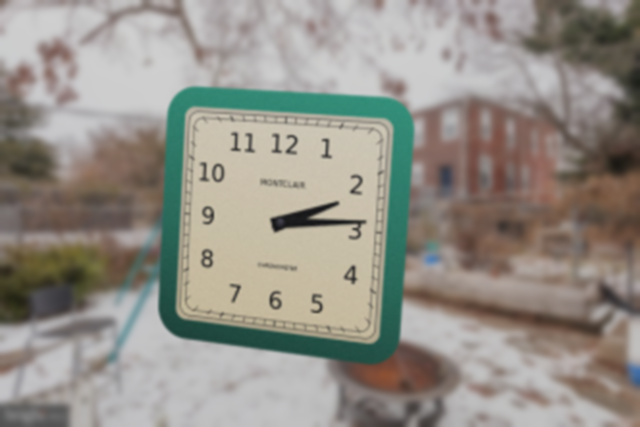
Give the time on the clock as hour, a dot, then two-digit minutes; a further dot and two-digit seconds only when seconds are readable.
2.14
